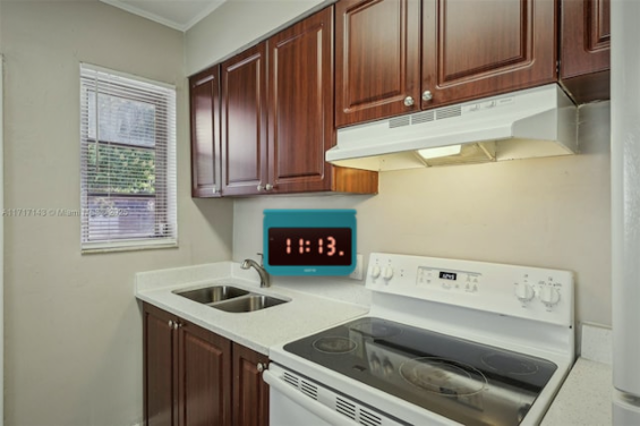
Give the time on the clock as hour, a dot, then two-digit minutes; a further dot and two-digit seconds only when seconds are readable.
11.13
